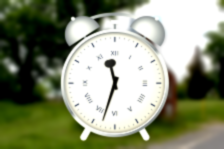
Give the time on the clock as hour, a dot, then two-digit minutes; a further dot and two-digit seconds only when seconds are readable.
11.33
